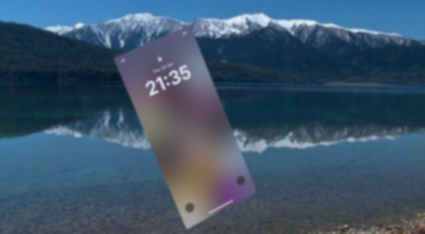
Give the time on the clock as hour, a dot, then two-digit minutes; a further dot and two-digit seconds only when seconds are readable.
21.35
